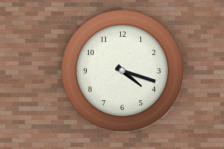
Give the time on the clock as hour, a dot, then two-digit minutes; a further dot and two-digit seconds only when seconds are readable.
4.18
